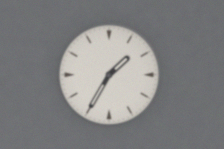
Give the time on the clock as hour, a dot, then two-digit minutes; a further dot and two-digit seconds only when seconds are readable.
1.35
